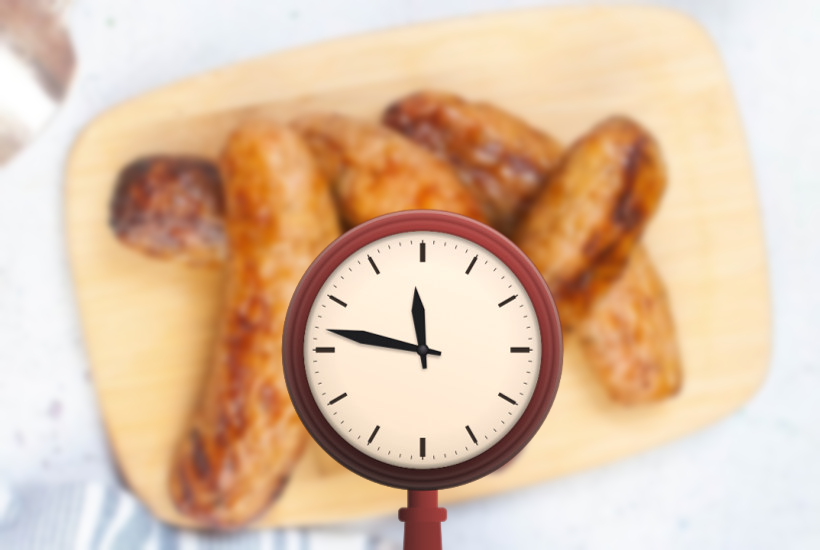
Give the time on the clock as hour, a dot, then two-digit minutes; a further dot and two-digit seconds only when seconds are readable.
11.47
